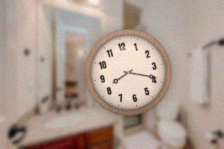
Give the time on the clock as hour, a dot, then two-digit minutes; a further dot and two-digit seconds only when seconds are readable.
8.19
